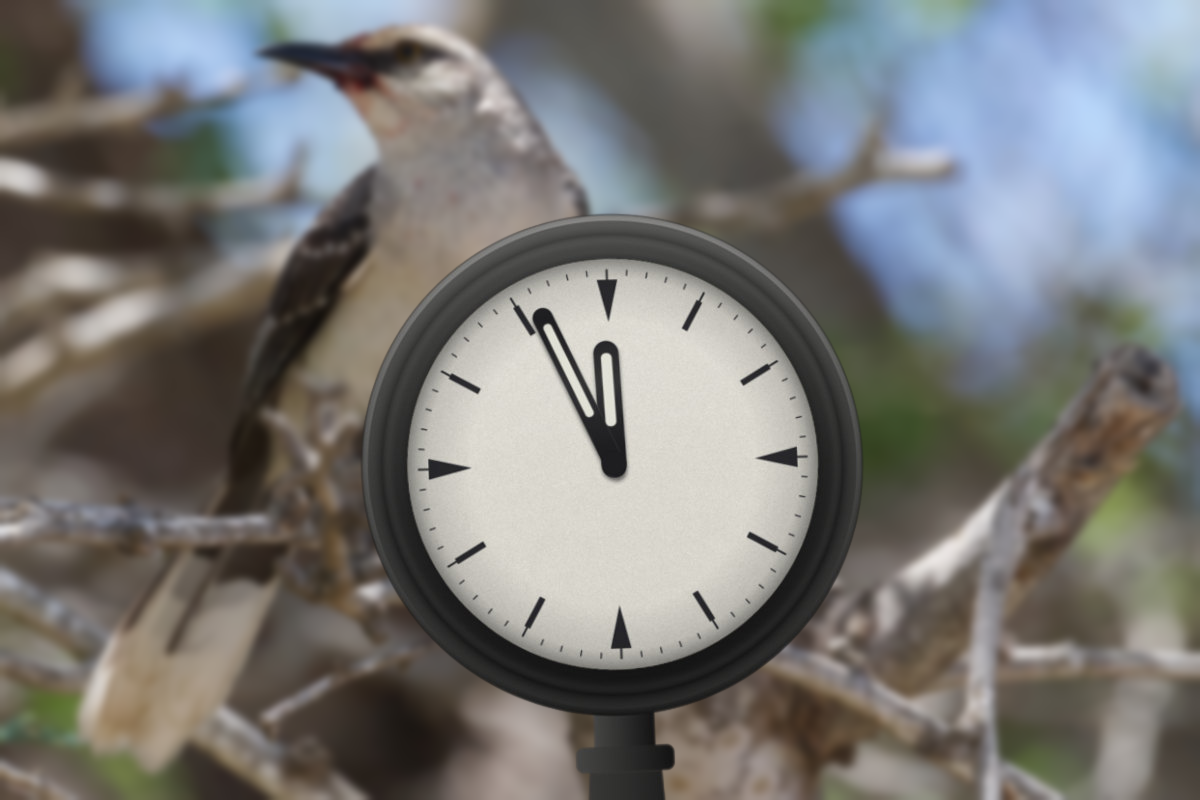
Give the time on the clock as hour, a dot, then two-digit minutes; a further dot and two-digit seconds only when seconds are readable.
11.56
